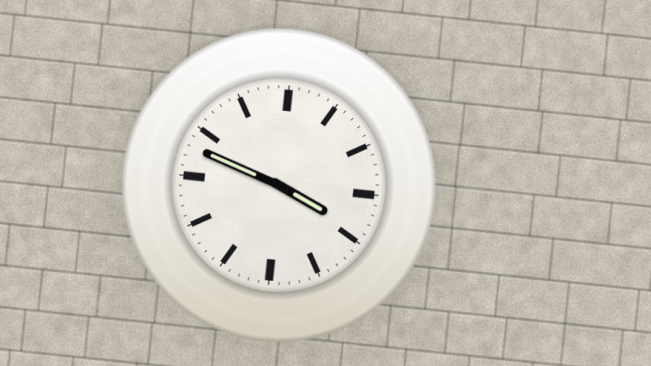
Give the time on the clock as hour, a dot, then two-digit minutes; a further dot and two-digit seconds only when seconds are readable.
3.48
